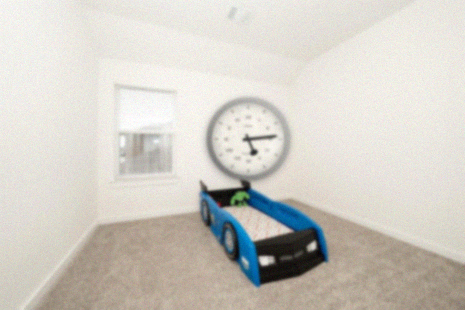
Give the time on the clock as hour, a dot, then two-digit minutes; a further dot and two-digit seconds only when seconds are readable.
5.14
